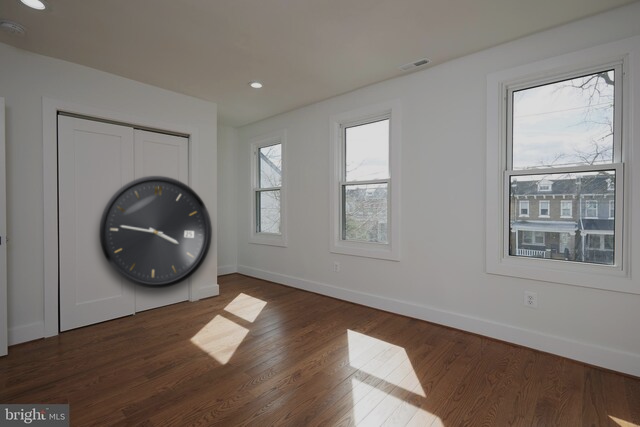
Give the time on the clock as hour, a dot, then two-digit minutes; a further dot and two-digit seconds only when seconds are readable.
3.46
